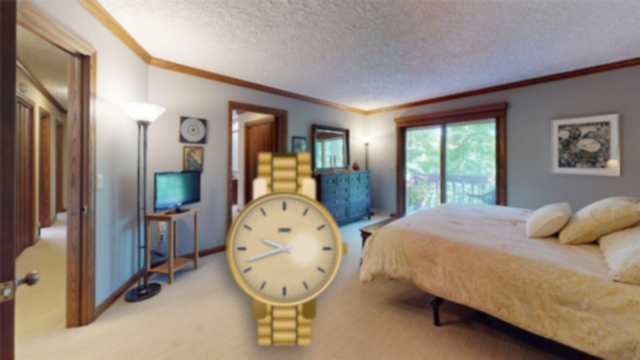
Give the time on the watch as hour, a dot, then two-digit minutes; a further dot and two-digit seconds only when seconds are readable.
9.42
